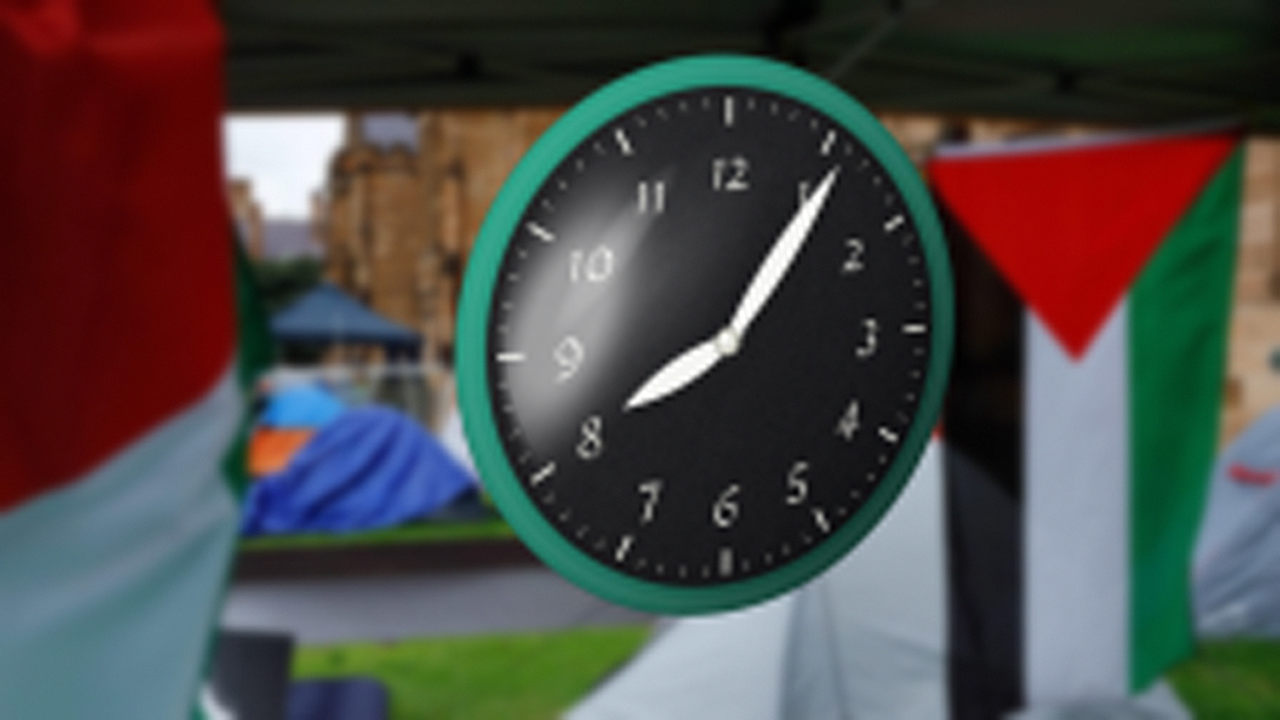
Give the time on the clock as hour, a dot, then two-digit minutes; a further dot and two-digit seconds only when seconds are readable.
8.06
